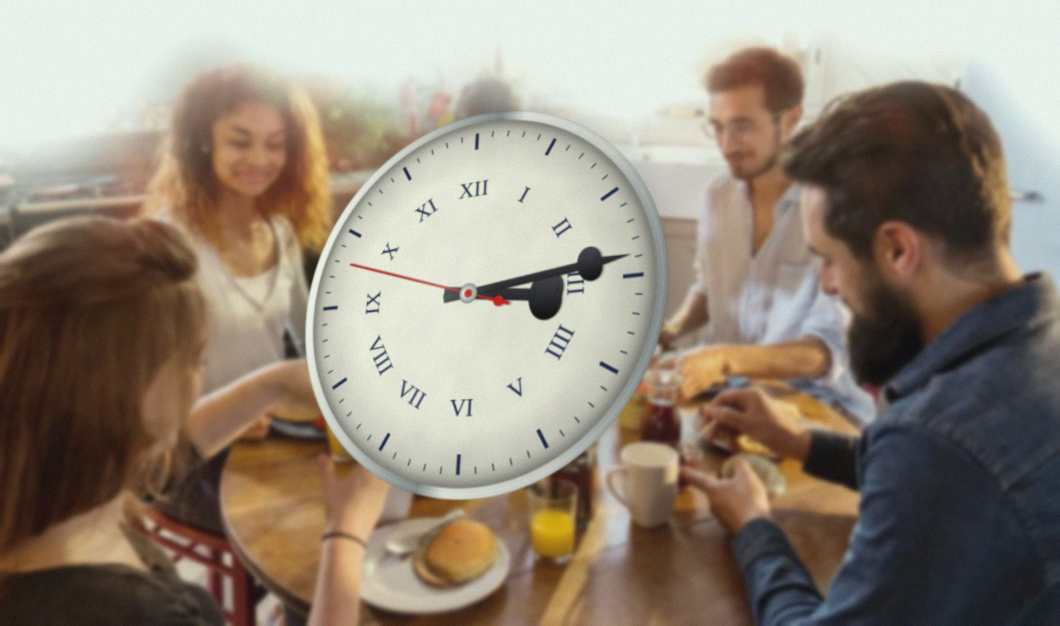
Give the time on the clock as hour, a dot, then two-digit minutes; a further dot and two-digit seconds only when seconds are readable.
3.13.48
